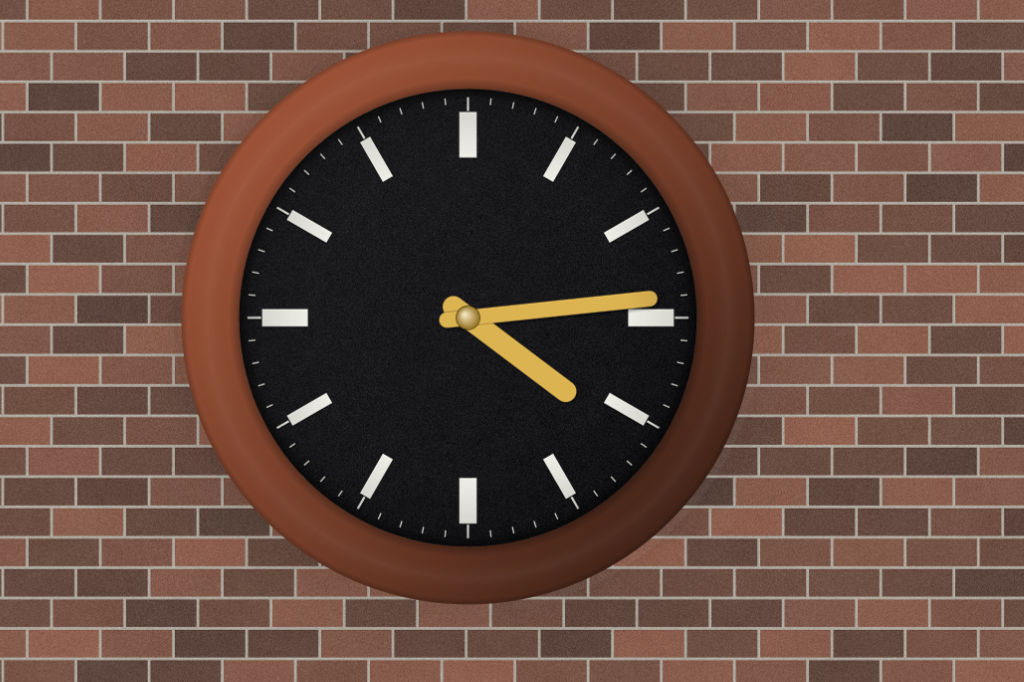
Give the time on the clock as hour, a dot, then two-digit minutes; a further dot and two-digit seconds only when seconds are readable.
4.14
